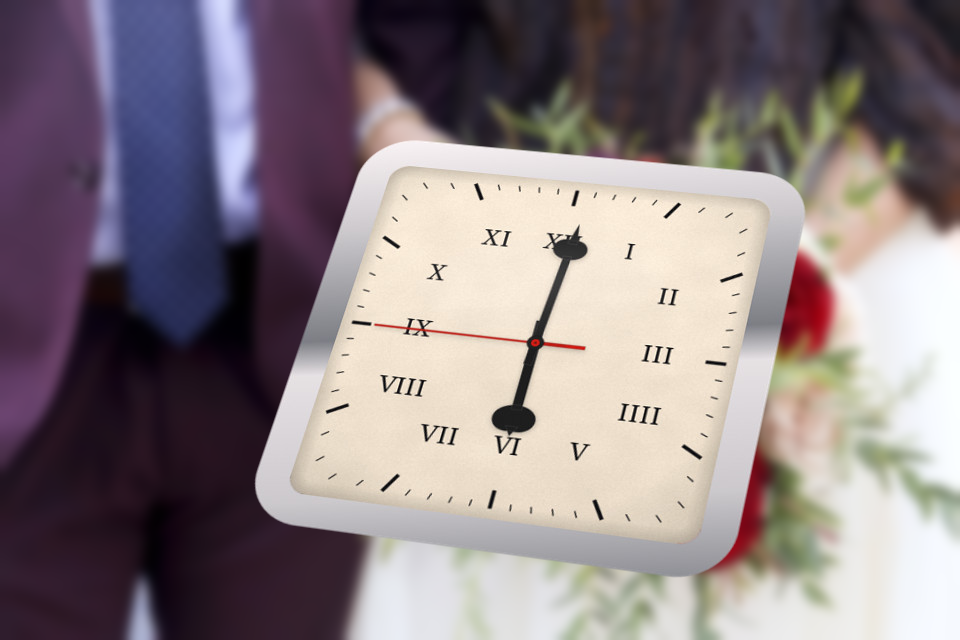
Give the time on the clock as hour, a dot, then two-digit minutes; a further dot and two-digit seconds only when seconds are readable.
6.00.45
